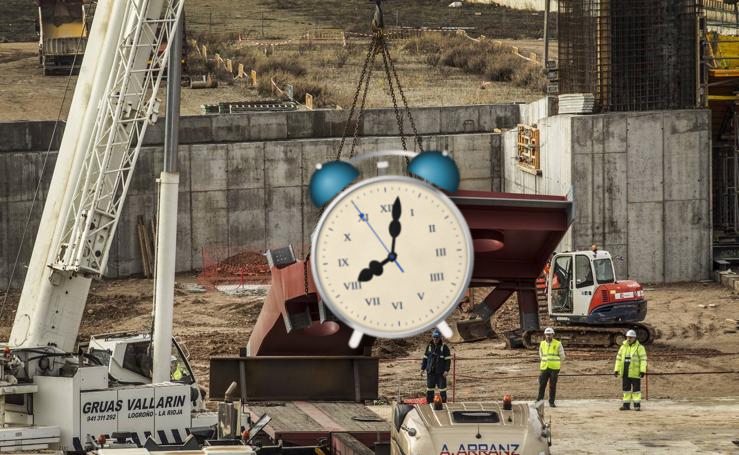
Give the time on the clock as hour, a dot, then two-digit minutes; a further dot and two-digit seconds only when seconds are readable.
8.01.55
